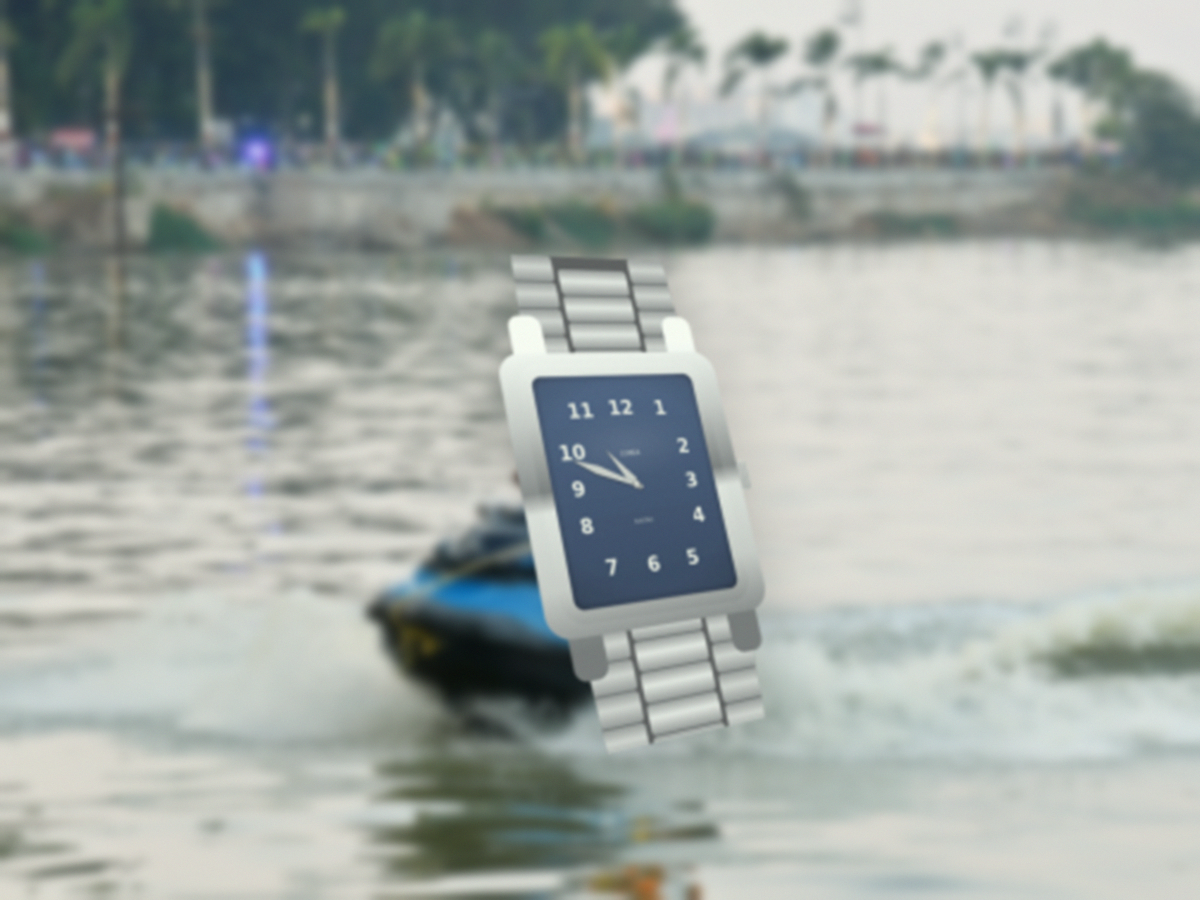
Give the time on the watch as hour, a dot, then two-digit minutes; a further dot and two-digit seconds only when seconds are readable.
10.49
